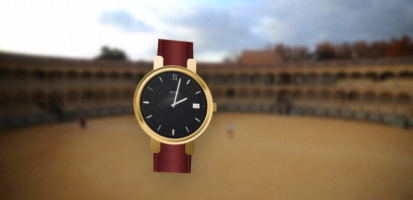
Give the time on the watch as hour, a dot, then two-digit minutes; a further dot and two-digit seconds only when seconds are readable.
2.02
